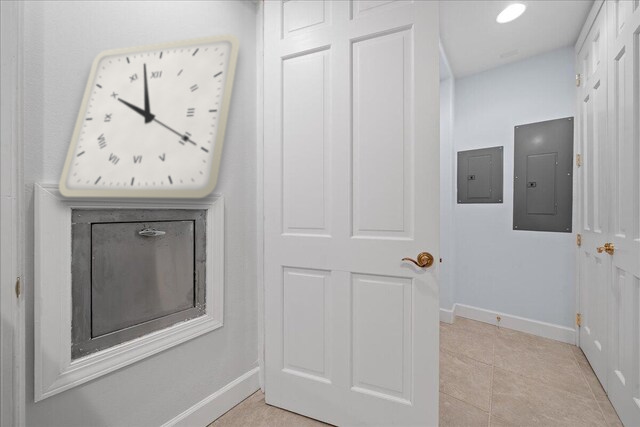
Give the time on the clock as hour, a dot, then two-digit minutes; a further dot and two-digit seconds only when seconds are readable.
9.57.20
